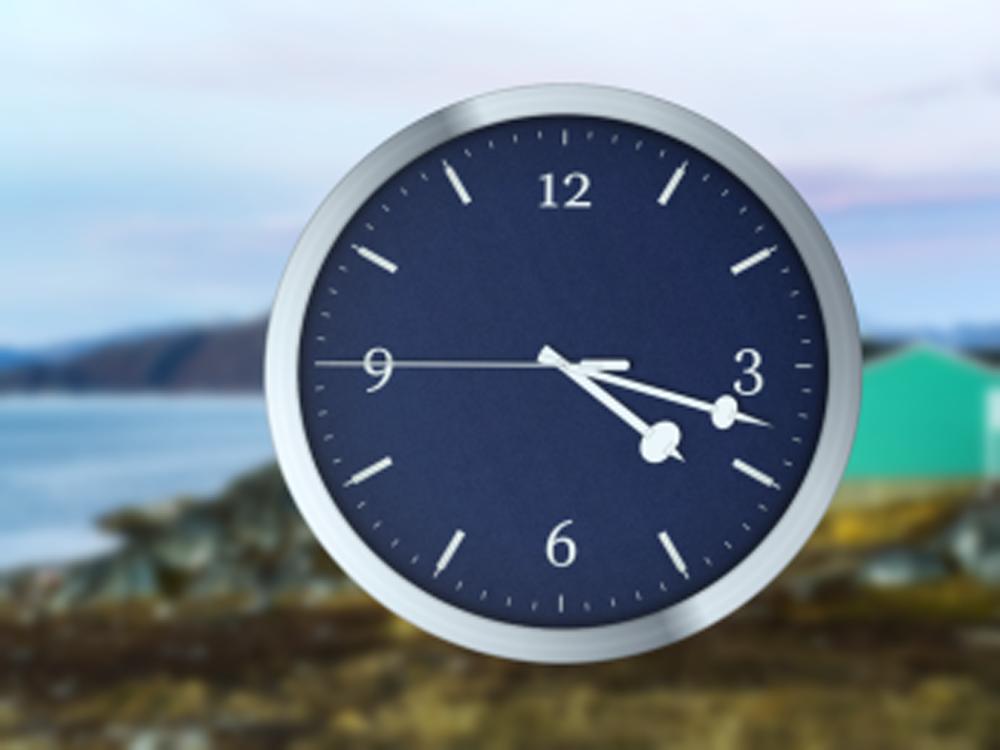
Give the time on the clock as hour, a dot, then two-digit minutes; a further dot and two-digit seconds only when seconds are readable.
4.17.45
